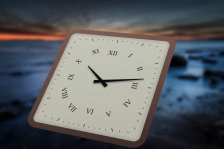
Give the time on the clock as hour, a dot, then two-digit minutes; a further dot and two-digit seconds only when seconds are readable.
10.13
